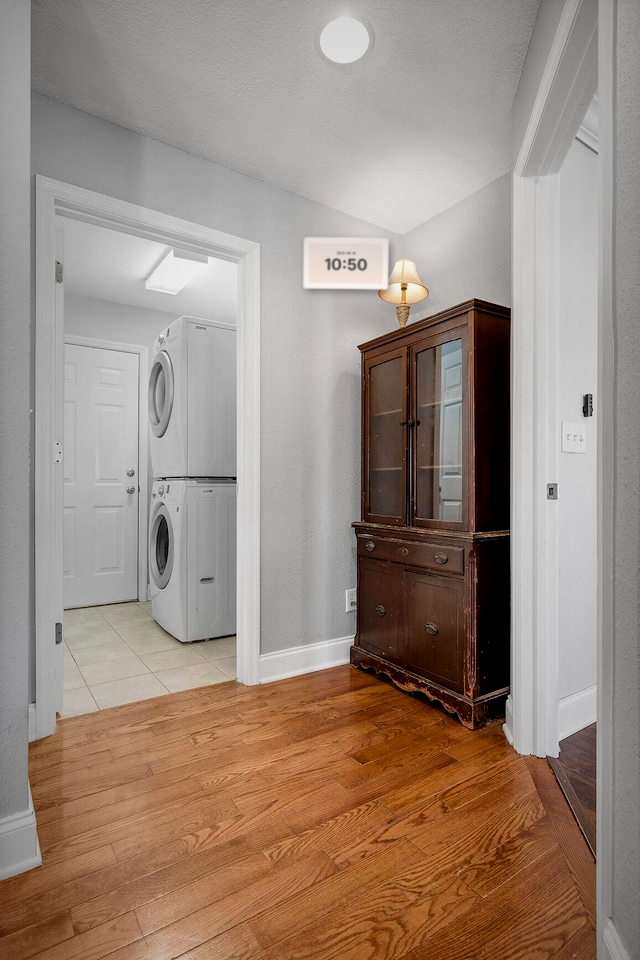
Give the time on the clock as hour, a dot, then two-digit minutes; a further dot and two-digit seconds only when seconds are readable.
10.50
